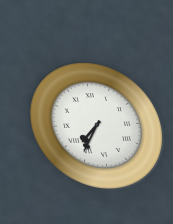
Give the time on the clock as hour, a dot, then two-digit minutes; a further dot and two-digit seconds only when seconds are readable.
7.36
